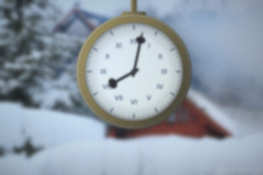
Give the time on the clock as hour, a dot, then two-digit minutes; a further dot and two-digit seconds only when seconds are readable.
8.02
